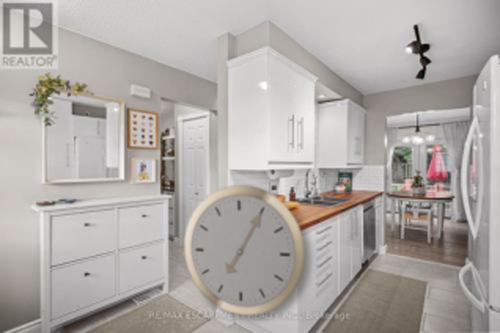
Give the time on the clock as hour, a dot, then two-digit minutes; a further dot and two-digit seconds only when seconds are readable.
7.05
